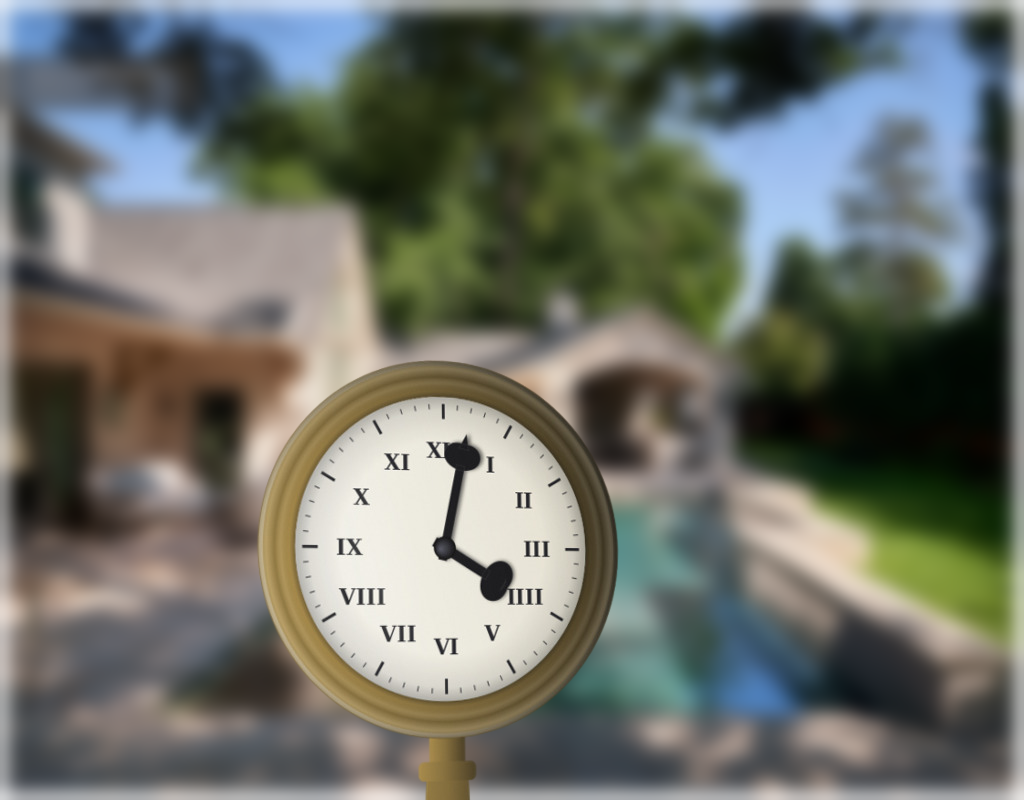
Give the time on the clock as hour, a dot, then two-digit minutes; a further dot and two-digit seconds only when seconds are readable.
4.02
